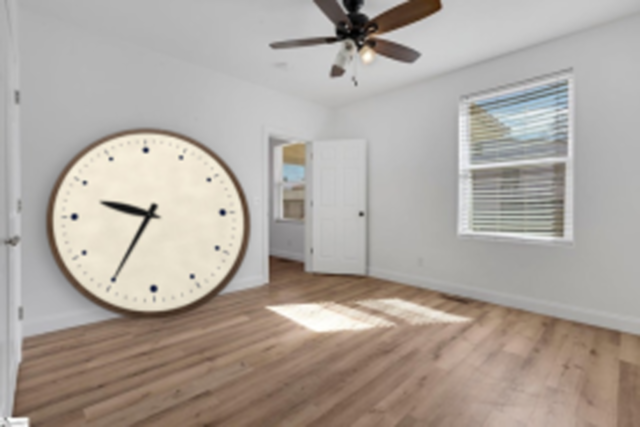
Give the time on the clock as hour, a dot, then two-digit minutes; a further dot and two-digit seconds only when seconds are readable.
9.35
